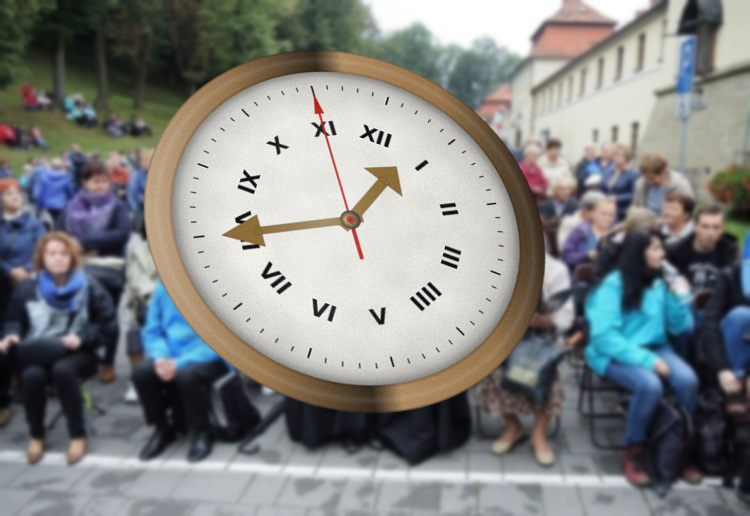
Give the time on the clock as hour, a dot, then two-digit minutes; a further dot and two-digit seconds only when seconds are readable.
12.39.55
